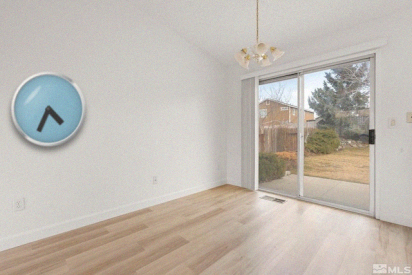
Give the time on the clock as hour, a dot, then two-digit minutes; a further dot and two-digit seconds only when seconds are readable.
4.34
